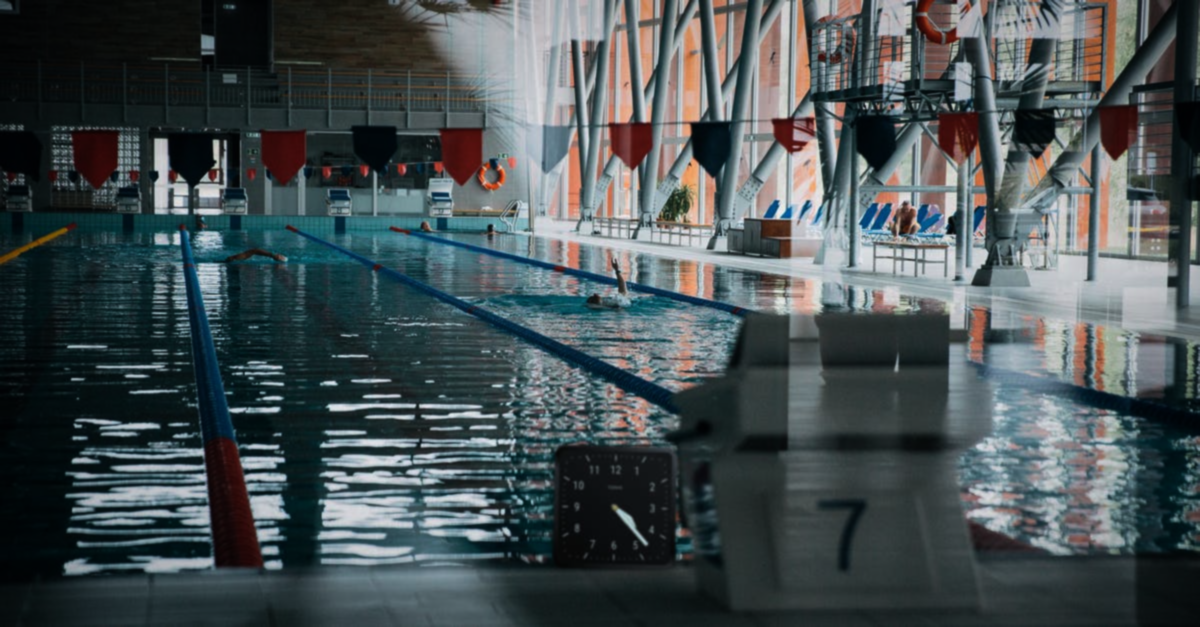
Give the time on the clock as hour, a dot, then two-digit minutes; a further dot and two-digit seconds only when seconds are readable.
4.23
